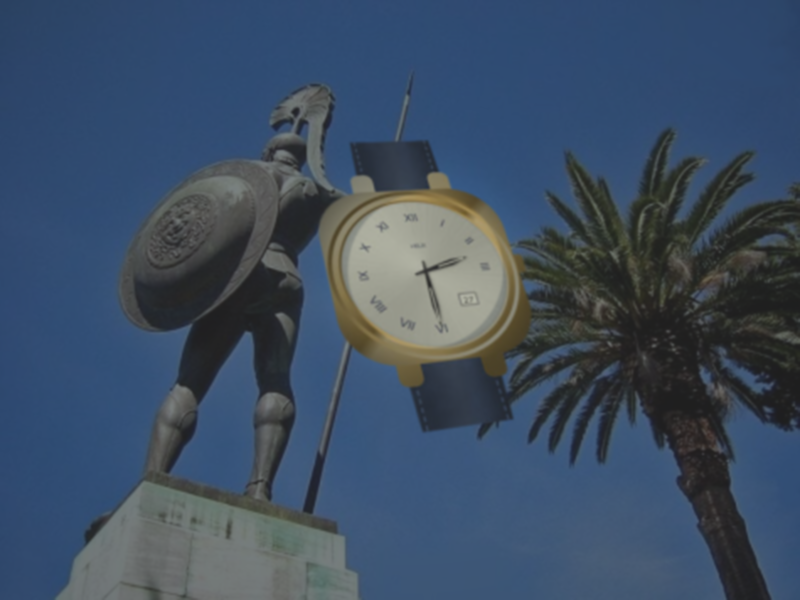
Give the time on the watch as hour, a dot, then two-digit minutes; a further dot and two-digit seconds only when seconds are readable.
2.30
